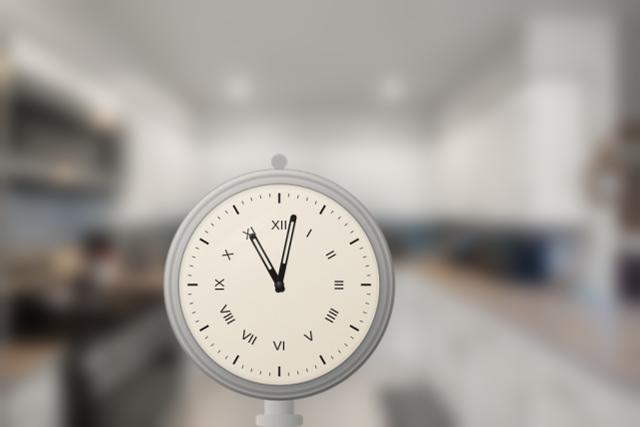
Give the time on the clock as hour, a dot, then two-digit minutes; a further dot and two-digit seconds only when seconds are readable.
11.02
